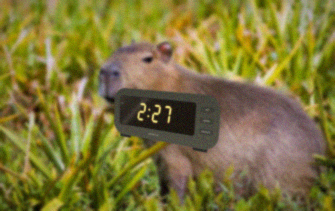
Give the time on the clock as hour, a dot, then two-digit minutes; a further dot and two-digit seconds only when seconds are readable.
2.27
